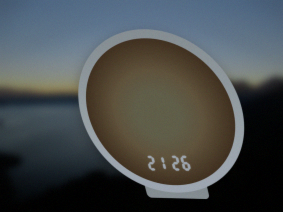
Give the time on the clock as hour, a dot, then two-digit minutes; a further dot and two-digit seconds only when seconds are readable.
21.26
